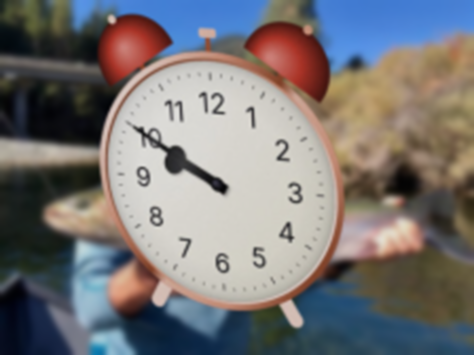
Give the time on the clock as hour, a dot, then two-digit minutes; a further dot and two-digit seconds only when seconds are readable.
9.50
